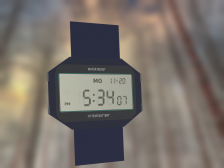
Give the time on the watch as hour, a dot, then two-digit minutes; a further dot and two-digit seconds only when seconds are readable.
5.34.07
